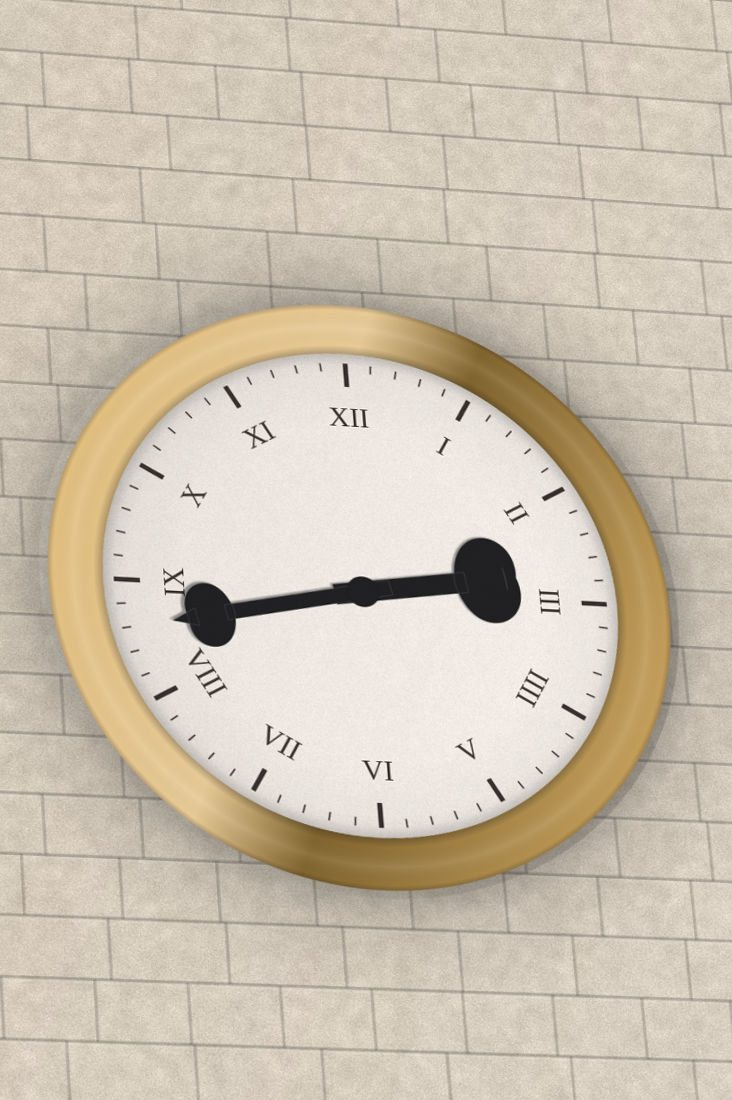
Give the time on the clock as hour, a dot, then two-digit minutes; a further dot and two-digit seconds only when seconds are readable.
2.43
